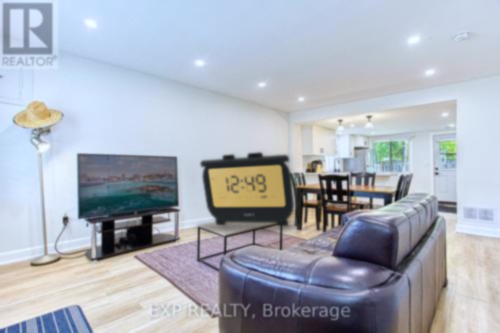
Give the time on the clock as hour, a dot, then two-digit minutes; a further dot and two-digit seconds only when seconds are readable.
12.49
